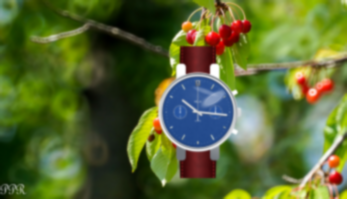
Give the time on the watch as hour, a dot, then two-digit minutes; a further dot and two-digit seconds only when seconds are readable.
10.16
